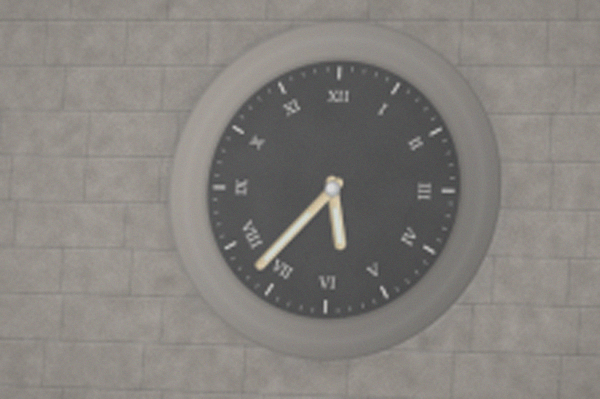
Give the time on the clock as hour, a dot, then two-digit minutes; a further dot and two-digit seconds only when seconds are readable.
5.37
